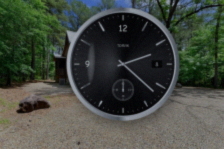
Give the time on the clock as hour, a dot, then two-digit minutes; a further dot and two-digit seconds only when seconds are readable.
2.22
